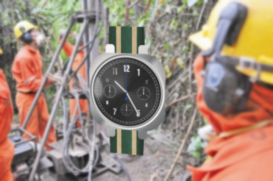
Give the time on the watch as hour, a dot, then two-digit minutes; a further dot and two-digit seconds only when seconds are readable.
10.25
